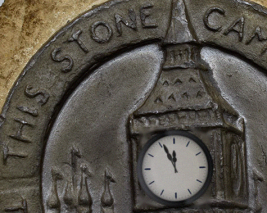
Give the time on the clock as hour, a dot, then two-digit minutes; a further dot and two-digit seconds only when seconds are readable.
11.56
